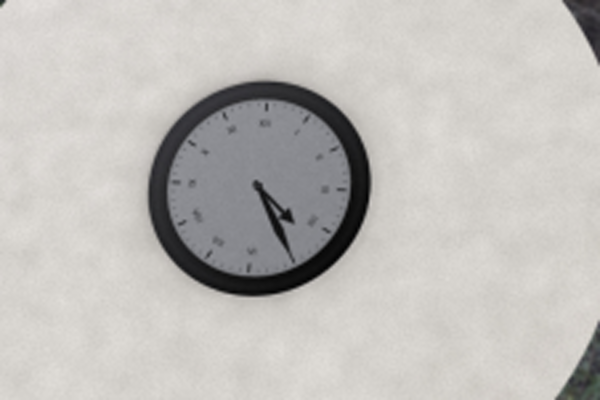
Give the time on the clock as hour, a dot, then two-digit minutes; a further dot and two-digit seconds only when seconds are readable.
4.25
